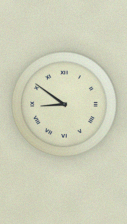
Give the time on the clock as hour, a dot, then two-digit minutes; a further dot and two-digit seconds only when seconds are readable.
8.51
